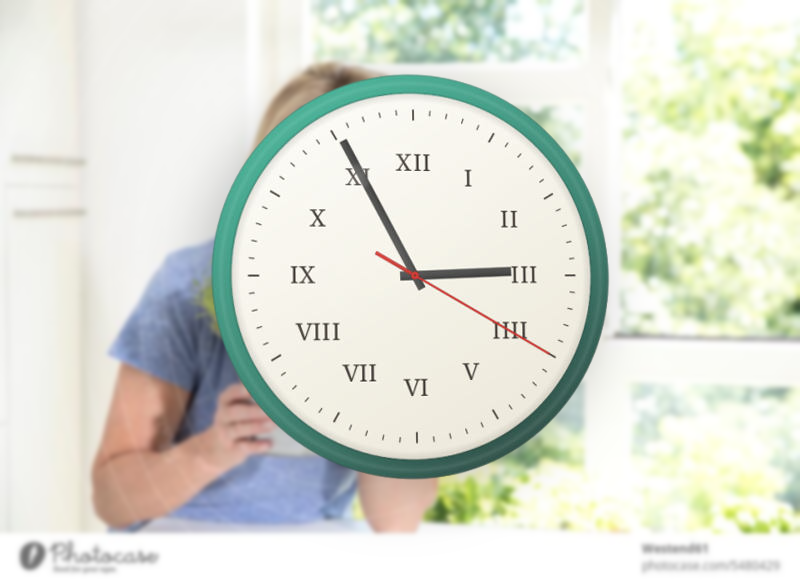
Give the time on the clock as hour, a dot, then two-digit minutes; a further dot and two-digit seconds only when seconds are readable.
2.55.20
